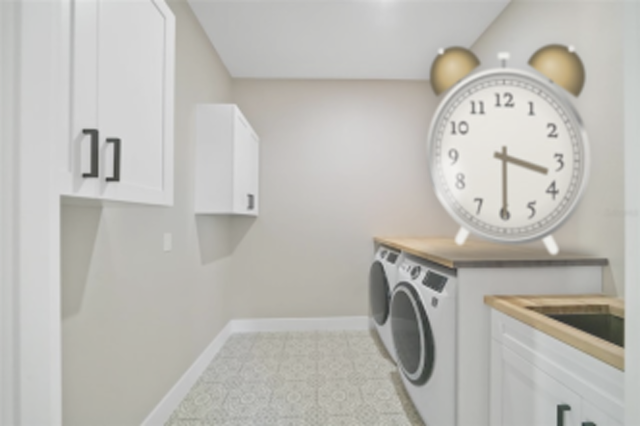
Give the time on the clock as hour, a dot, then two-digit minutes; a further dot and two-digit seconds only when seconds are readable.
3.30
